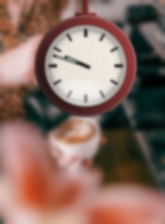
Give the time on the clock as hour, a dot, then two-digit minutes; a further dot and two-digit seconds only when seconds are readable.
9.48
